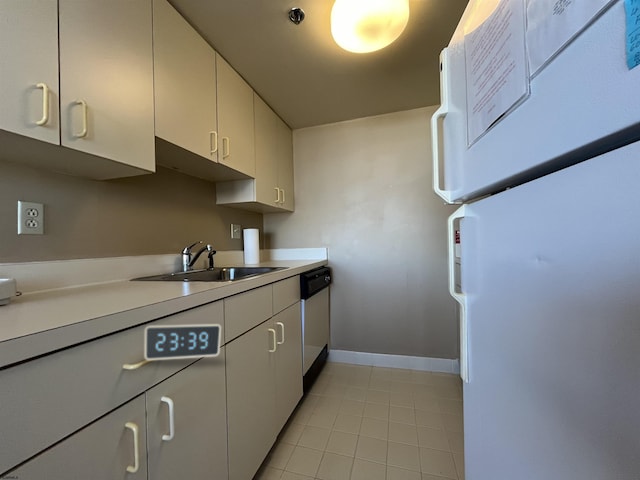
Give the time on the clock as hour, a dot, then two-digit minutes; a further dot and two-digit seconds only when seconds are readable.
23.39
